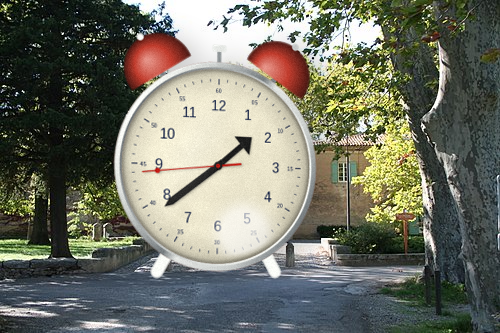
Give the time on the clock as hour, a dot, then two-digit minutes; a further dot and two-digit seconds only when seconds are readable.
1.38.44
